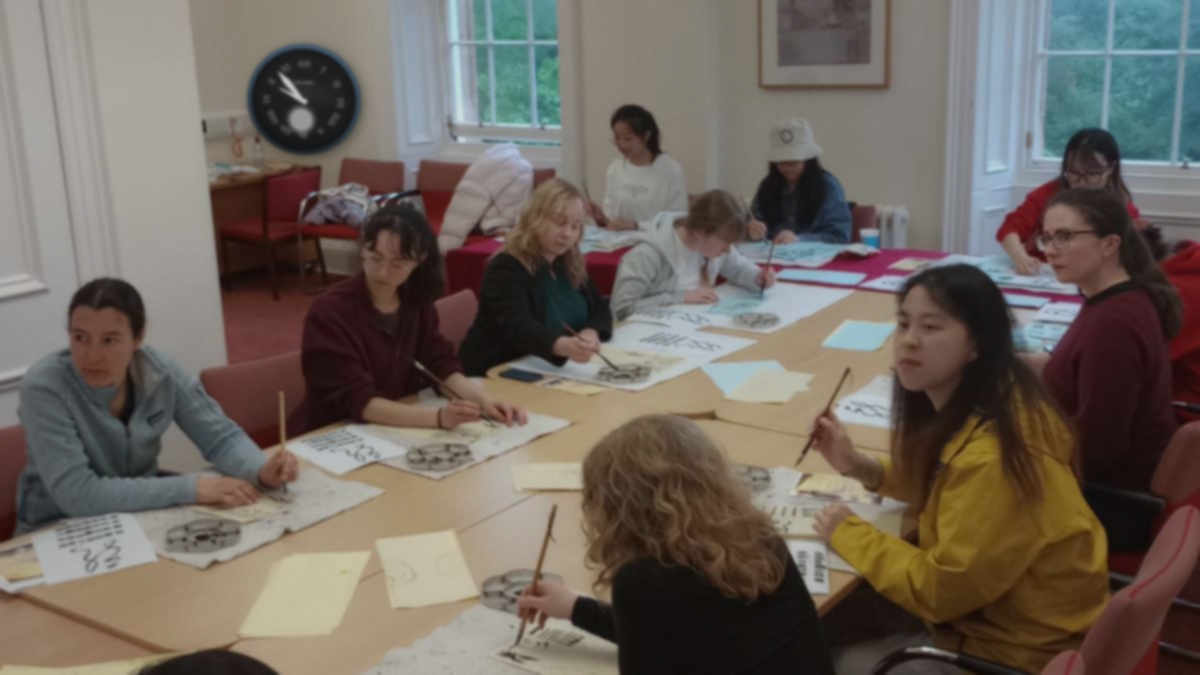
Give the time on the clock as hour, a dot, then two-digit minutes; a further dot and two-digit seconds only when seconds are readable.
9.53
